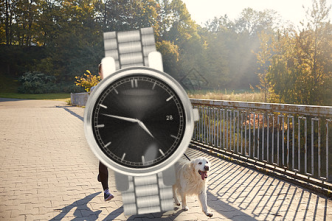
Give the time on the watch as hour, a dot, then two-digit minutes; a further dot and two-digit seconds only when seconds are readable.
4.48
